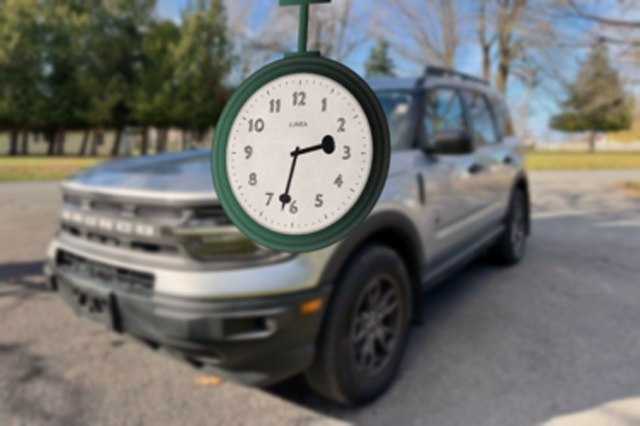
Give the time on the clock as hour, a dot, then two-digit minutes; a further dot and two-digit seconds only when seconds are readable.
2.32
